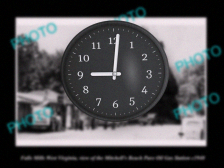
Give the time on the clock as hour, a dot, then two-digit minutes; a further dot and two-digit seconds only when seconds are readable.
9.01
